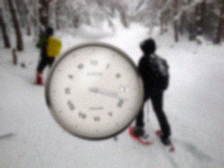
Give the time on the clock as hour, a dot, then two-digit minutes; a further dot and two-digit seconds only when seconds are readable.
3.18
